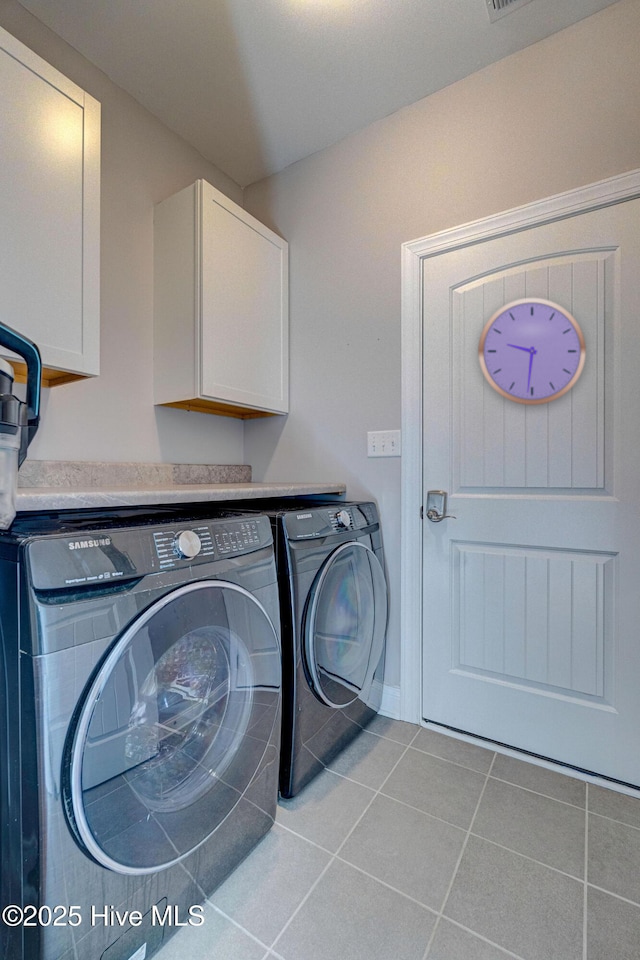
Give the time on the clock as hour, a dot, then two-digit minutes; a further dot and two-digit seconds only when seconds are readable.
9.31
